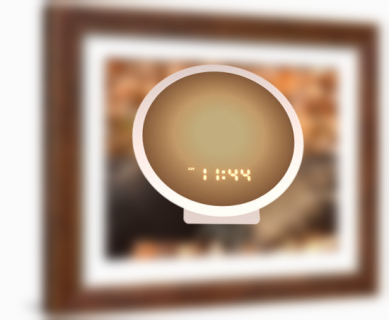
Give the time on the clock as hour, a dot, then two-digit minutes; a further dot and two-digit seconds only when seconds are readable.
11.44
